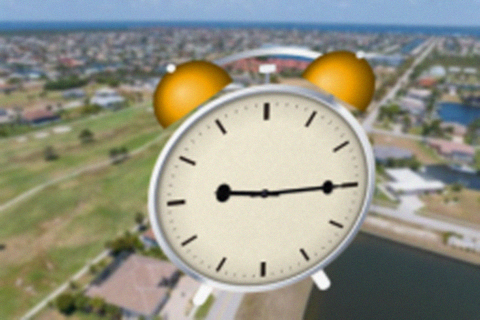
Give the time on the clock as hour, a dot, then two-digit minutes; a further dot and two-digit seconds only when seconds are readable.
9.15
